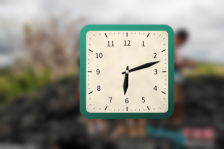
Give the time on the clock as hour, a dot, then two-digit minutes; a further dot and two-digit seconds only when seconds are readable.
6.12
